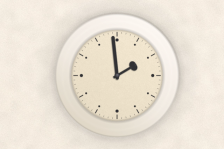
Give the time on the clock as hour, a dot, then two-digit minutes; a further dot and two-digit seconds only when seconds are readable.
1.59
